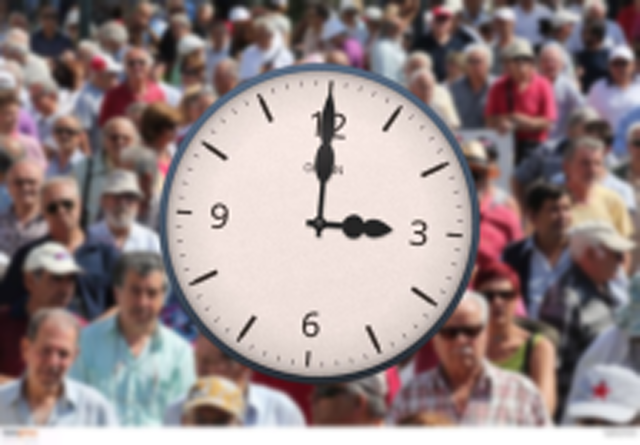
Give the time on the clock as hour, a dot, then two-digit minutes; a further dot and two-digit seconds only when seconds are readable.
3.00
